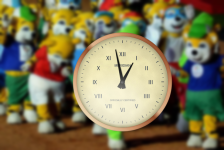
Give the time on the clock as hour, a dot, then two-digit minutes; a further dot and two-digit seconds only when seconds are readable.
12.58
